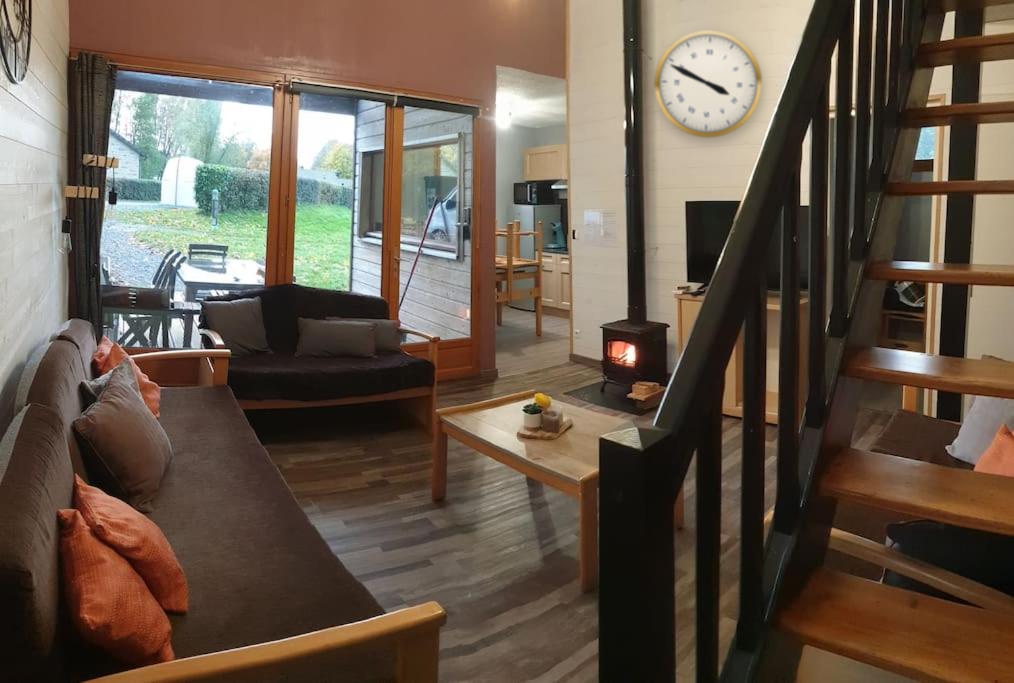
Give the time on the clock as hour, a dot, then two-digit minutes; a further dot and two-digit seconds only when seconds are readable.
3.49
